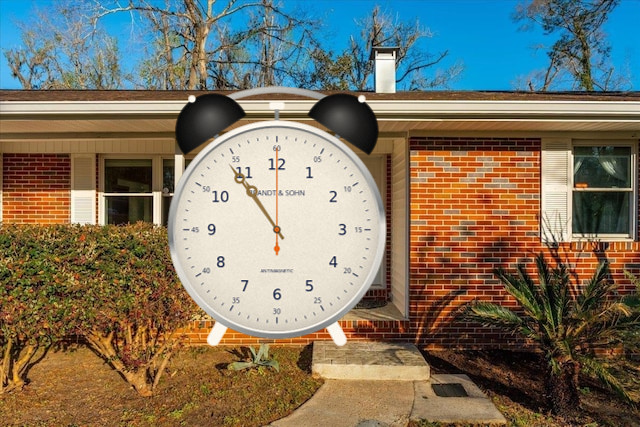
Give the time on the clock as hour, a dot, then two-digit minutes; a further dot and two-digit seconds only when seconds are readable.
10.54.00
